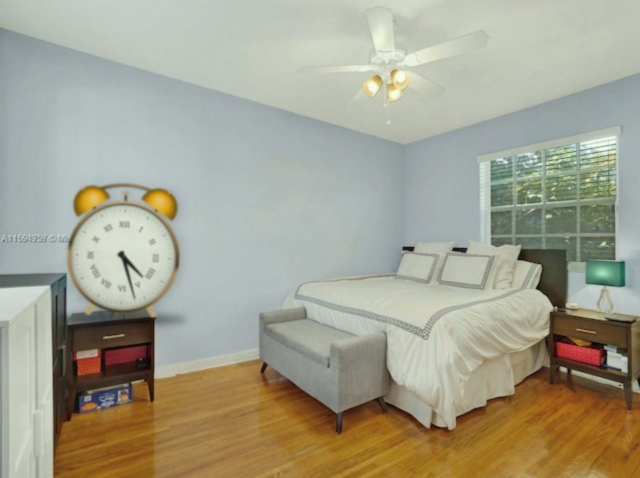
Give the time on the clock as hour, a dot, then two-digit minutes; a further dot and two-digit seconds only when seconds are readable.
4.27
